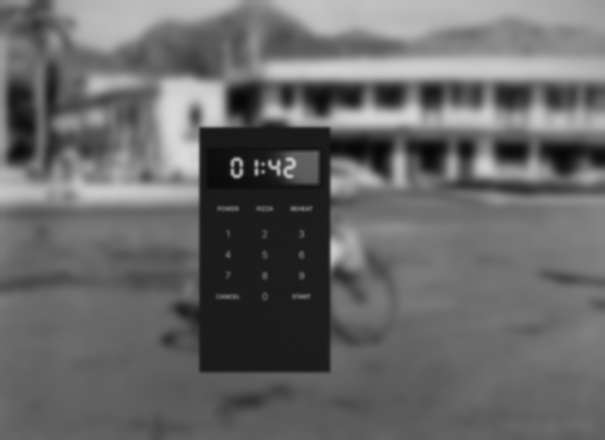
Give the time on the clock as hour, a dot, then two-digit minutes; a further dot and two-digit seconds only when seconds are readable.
1.42
